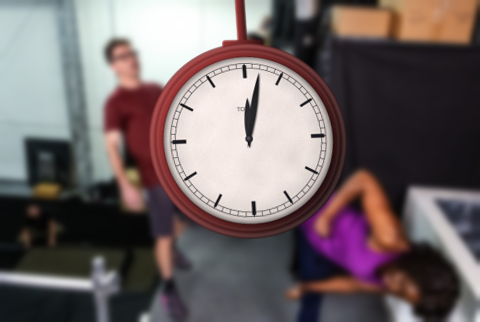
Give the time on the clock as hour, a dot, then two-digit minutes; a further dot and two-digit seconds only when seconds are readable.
12.02
